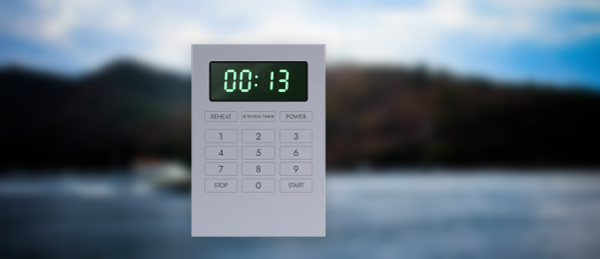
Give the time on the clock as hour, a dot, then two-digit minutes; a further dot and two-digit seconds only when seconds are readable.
0.13
